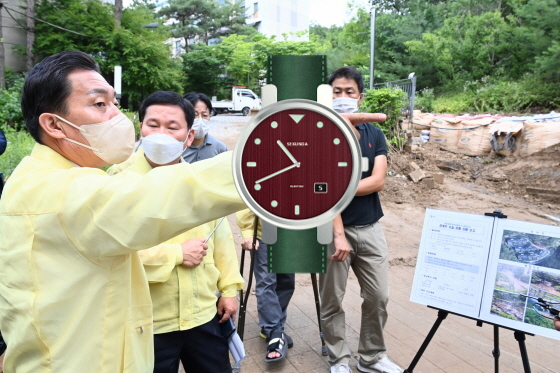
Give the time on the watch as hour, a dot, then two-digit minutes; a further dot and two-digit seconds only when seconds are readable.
10.41
